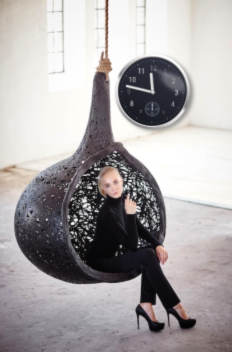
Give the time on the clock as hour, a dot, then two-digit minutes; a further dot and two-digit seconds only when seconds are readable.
11.47
